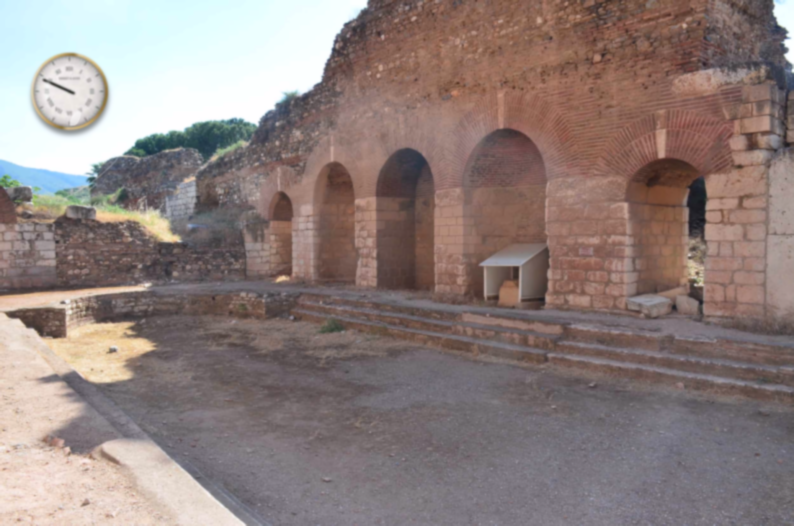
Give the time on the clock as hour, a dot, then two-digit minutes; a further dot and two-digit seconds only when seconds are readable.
9.49
